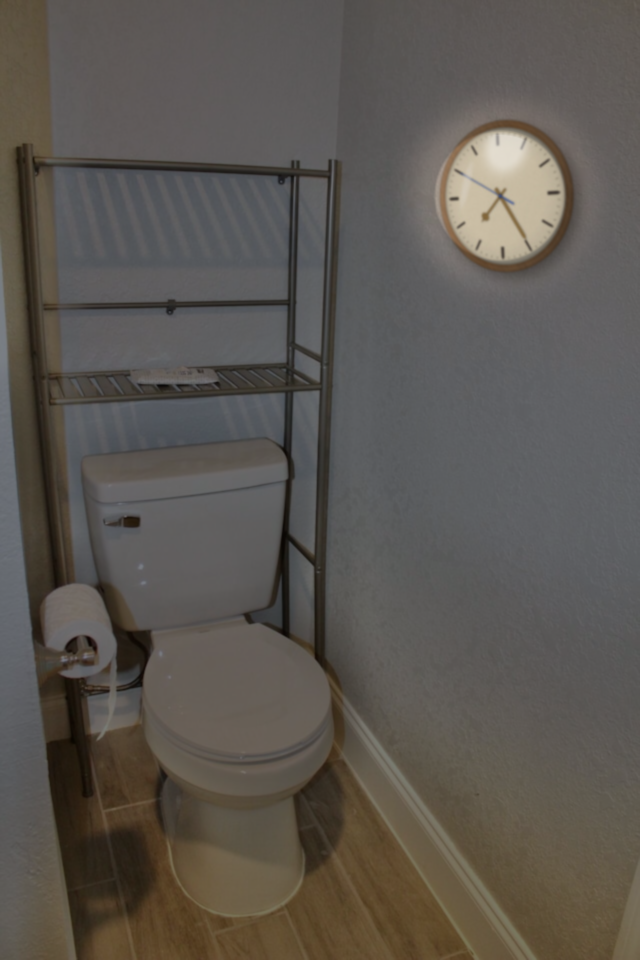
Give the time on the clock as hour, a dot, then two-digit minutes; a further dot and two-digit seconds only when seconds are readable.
7.24.50
